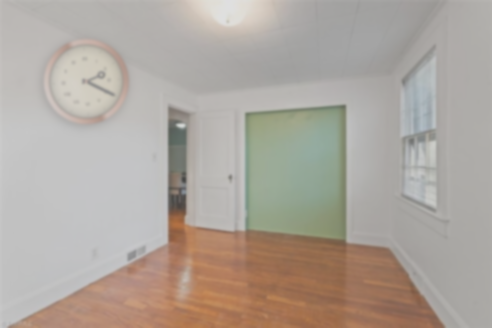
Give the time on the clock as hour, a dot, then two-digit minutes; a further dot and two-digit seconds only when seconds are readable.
2.20
